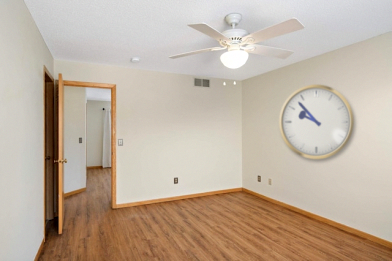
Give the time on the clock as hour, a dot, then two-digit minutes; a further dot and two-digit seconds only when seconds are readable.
9.53
